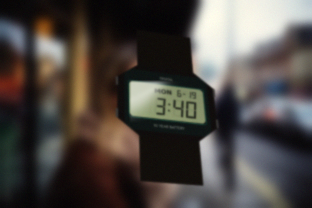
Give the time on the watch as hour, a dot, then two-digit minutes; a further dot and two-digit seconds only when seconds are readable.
3.40
